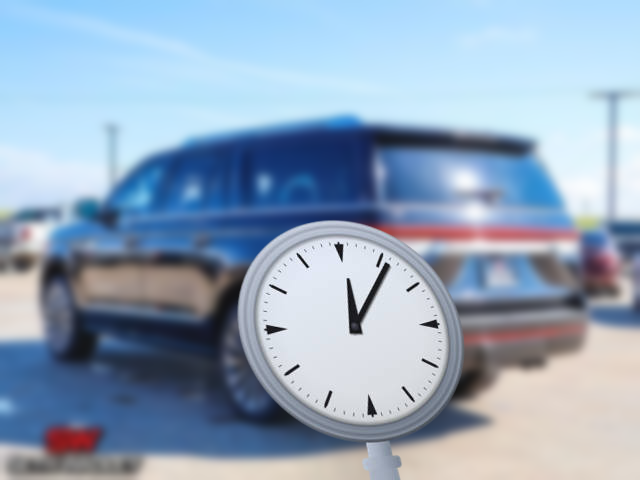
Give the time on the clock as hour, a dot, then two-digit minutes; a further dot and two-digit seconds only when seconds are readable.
12.06
